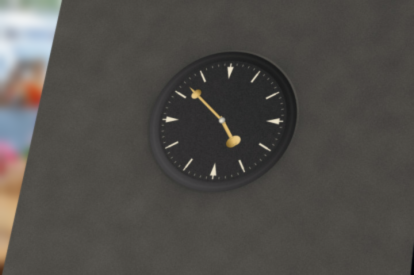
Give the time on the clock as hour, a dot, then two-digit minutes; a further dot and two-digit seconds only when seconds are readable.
4.52
